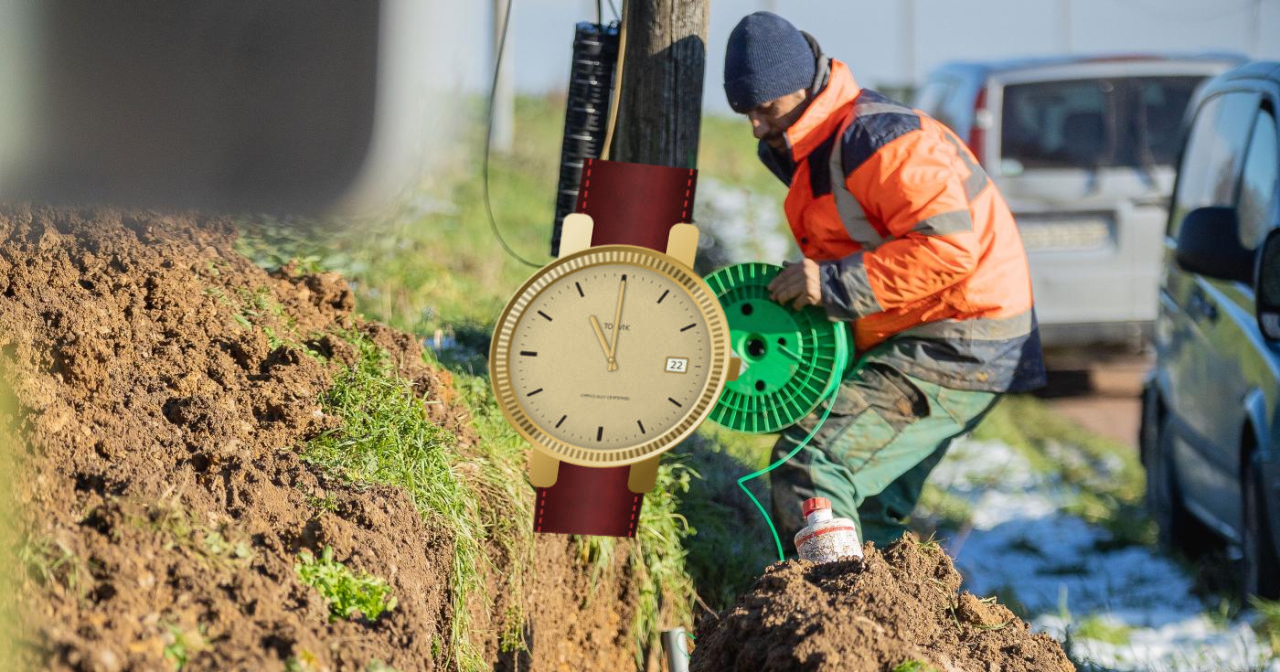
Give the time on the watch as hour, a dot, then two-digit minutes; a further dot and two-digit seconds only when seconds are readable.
11.00
